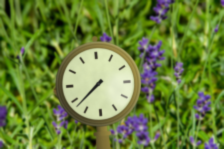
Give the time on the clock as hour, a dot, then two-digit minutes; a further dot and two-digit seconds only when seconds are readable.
7.38
